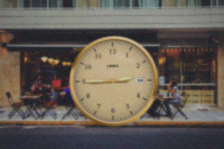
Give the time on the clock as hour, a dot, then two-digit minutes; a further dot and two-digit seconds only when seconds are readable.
2.45
